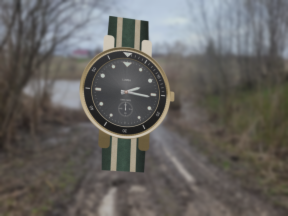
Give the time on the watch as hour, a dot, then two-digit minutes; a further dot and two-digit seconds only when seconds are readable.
2.16
